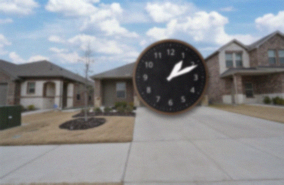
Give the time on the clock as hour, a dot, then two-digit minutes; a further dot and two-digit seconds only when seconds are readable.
1.11
